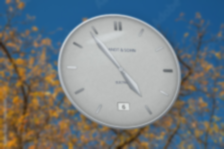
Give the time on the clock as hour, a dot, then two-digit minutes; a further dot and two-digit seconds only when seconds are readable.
4.54
